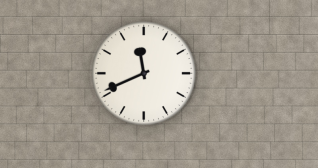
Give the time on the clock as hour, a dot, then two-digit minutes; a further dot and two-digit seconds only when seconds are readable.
11.41
